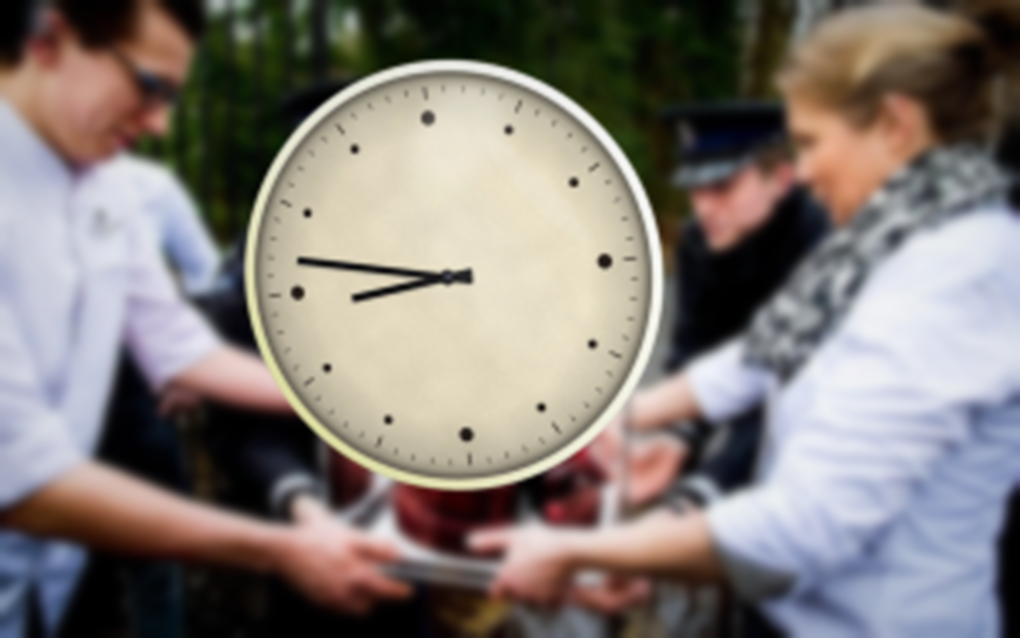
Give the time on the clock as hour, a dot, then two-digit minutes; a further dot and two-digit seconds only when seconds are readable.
8.47
